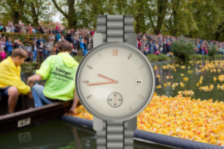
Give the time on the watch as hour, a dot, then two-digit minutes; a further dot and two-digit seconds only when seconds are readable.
9.44
